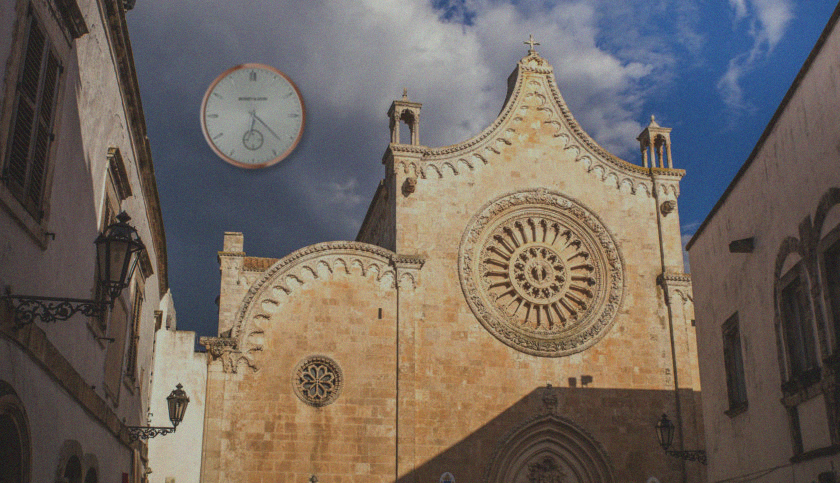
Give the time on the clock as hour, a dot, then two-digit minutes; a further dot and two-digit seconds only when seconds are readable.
6.22
